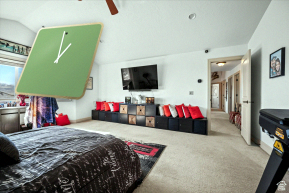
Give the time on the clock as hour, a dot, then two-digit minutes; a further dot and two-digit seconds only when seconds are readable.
12.59
